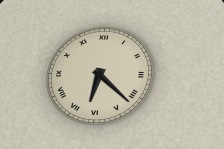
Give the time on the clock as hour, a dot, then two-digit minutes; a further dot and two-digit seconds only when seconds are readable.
6.22
